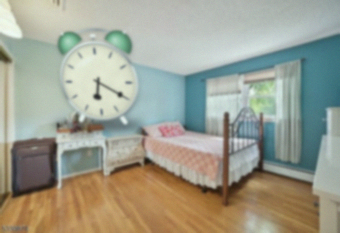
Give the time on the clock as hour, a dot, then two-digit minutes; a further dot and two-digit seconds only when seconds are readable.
6.20
